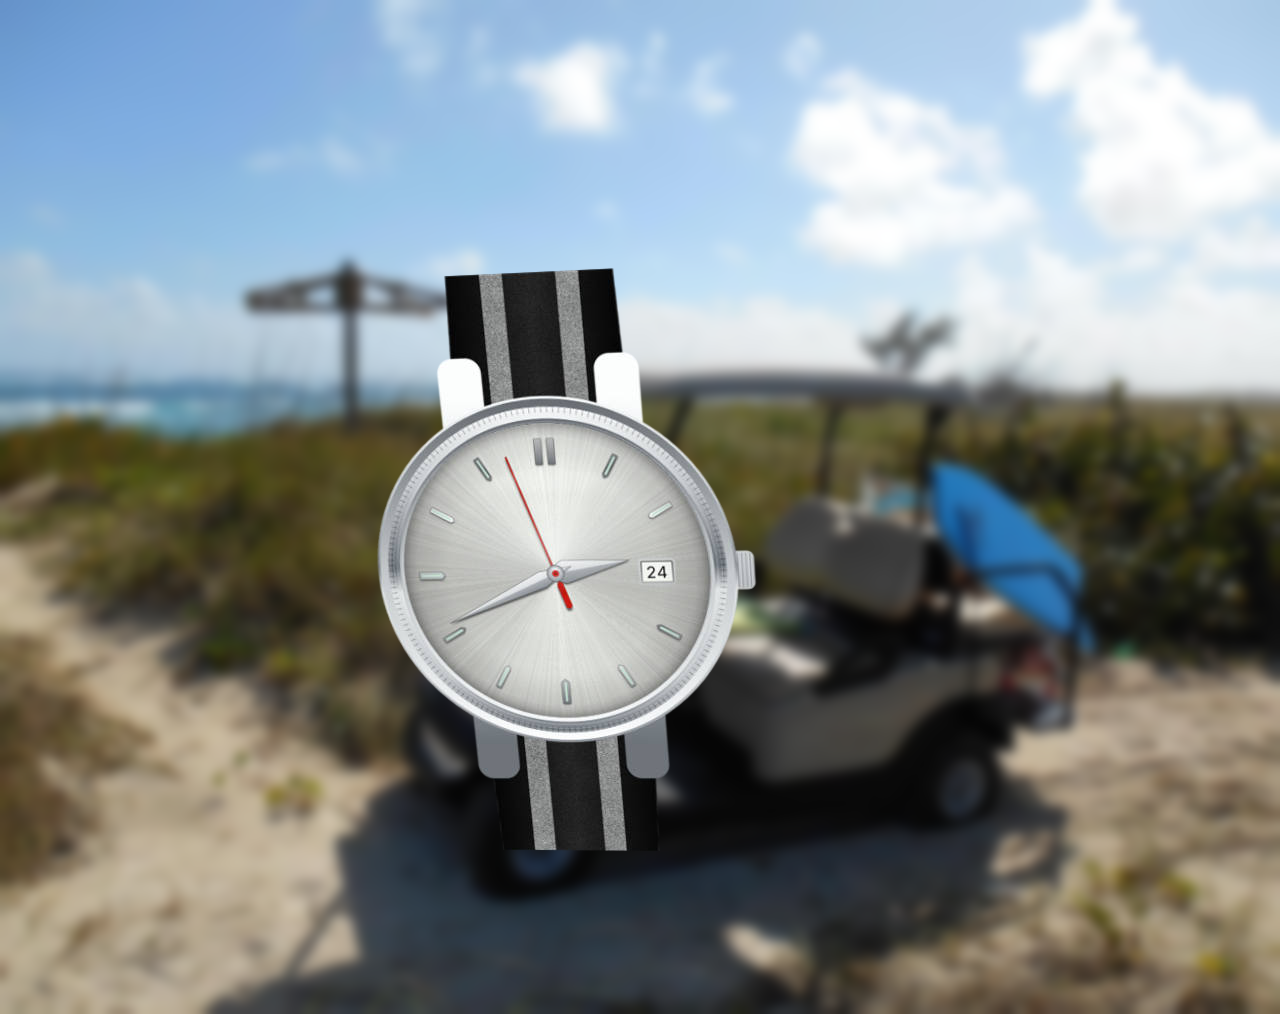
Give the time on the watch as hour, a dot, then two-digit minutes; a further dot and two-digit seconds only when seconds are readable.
2.40.57
